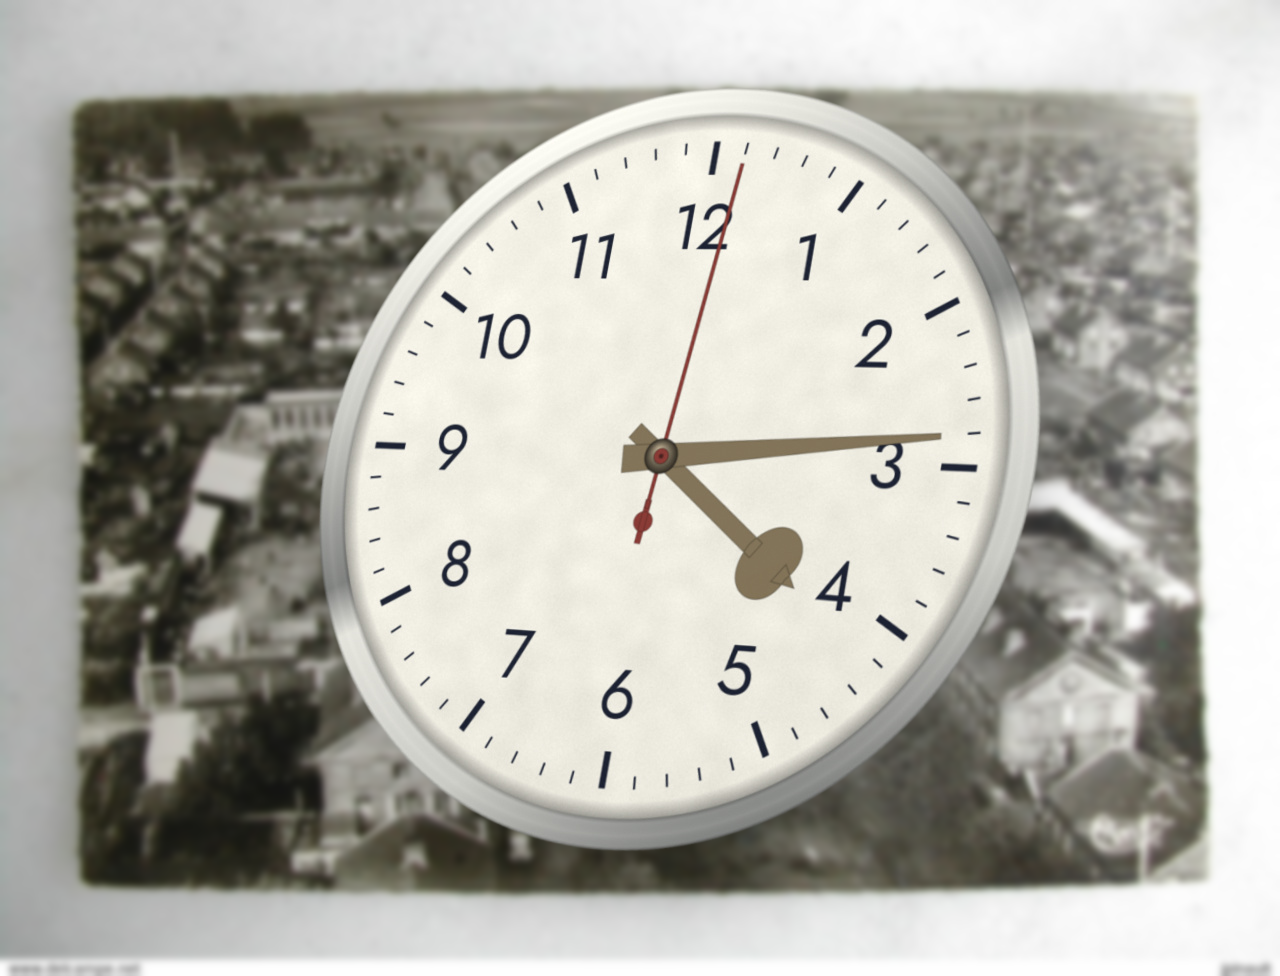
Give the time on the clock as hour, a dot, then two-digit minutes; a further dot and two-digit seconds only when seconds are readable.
4.14.01
